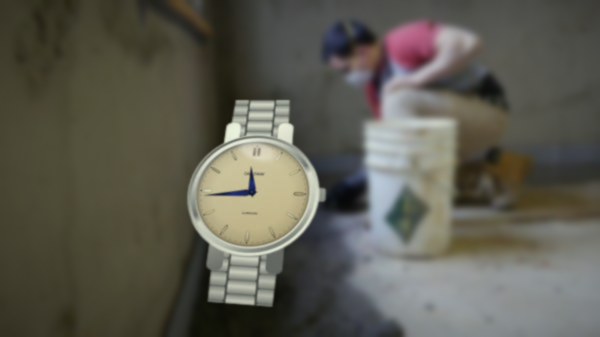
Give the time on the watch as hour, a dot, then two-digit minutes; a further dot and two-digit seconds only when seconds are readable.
11.44
